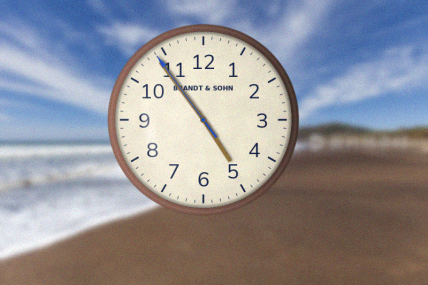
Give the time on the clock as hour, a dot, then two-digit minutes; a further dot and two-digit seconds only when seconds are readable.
4.53.54
